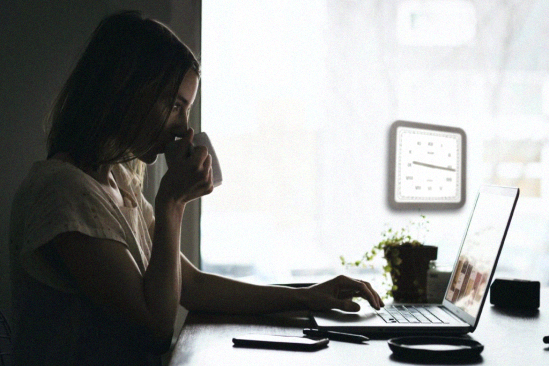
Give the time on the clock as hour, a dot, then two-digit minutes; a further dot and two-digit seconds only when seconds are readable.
9.16
